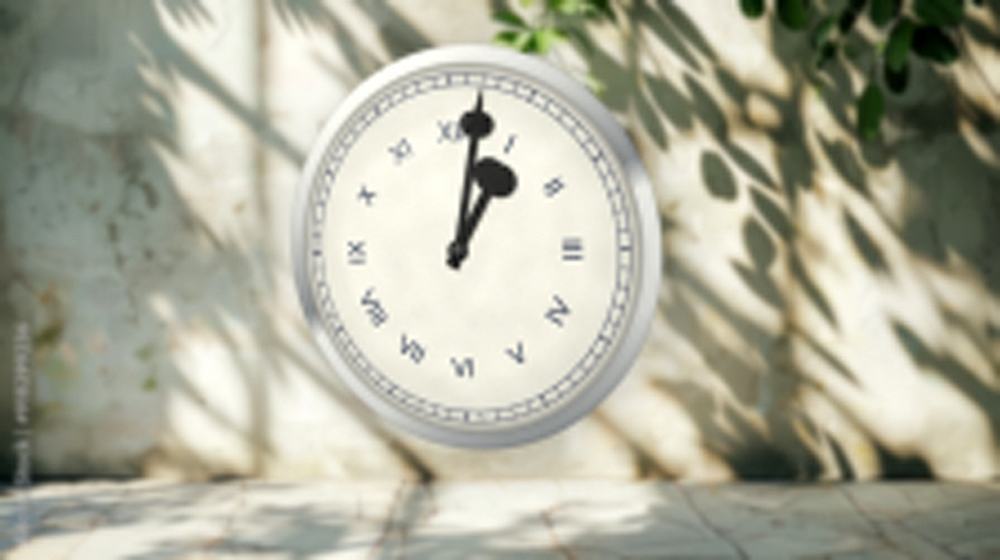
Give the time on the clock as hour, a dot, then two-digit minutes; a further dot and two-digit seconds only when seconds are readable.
1.02
